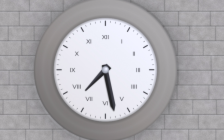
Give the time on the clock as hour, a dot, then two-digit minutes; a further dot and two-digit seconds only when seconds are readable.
7.28
